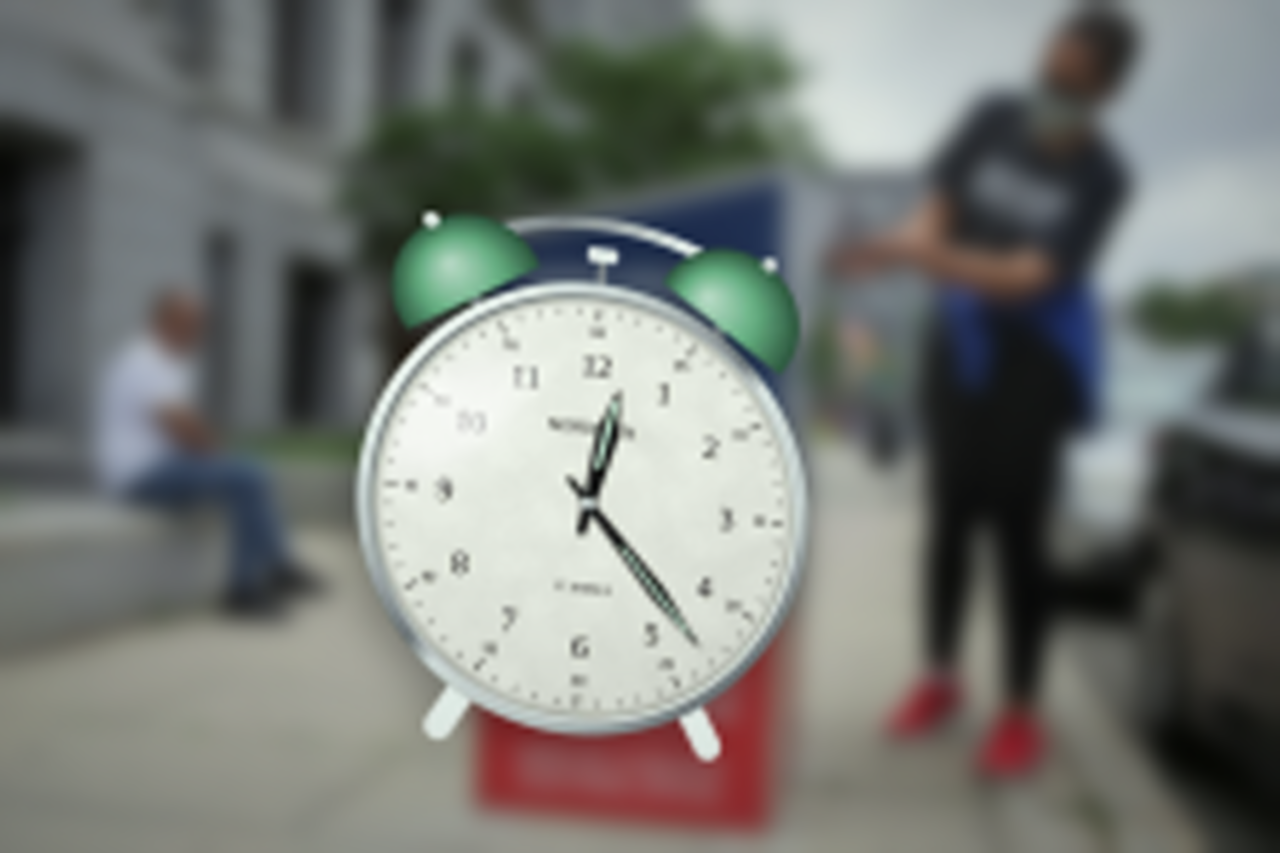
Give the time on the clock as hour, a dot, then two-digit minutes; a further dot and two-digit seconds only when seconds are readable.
12.23
